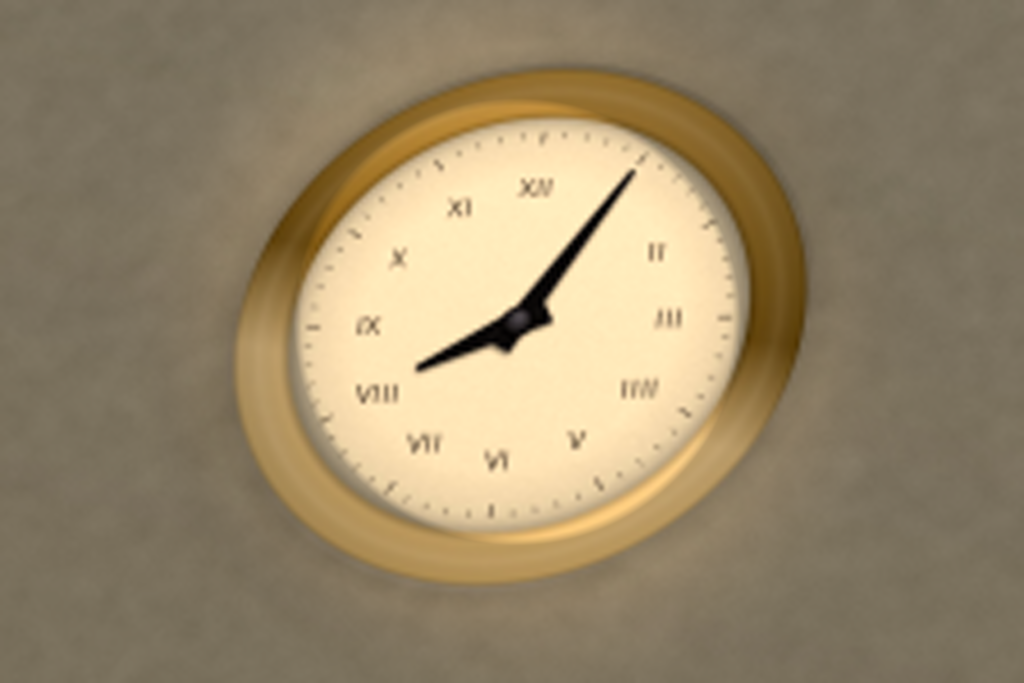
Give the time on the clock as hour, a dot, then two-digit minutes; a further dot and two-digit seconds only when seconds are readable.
8.05
